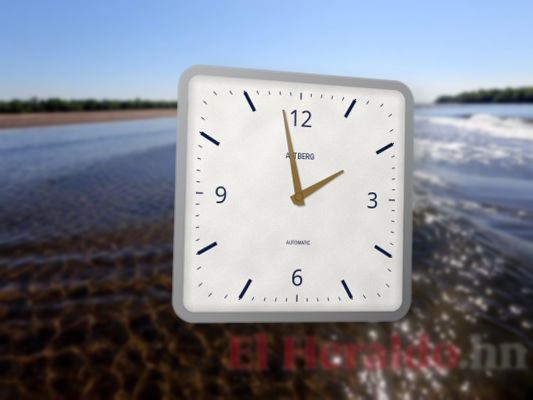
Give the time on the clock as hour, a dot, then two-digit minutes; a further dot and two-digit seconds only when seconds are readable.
1.58
